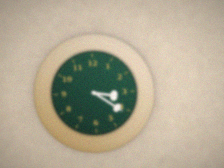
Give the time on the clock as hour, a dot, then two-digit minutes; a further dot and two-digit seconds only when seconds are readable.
3.21
